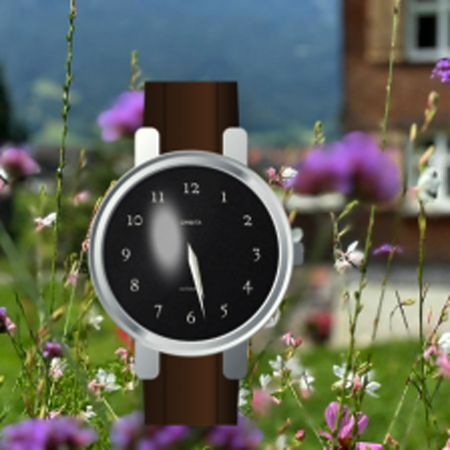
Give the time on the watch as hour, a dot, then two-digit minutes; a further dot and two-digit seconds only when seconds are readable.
5.28
